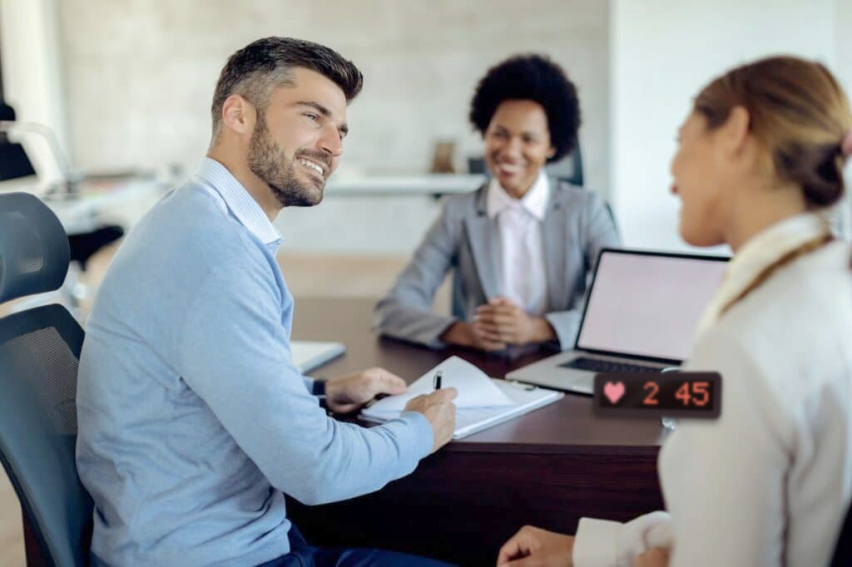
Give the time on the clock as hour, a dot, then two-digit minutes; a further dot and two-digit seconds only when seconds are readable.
2.45
